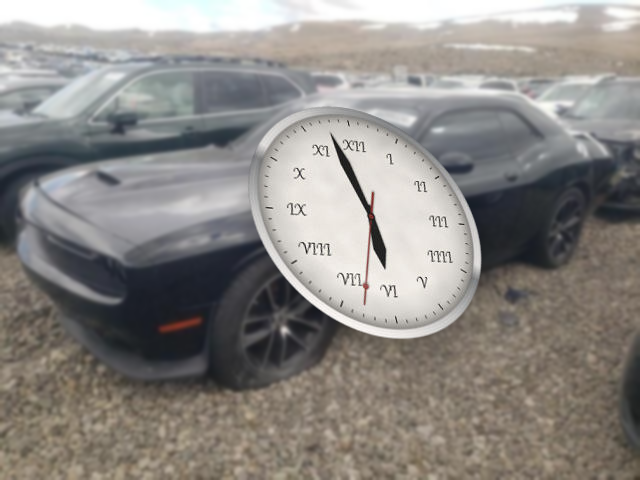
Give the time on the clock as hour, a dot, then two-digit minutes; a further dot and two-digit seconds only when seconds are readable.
5.57.33
